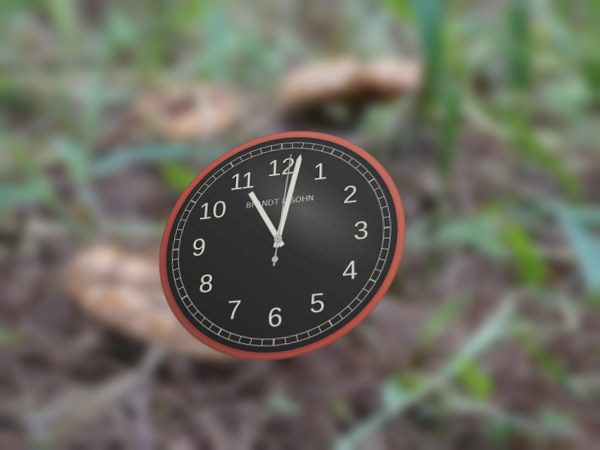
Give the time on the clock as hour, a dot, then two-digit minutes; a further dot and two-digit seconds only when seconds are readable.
11.02.01
